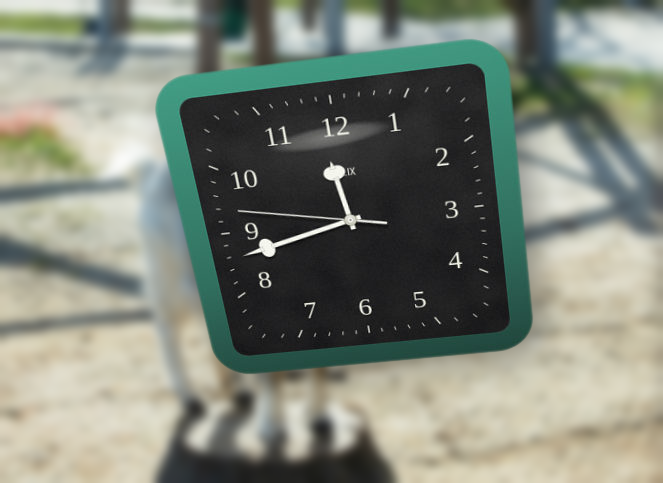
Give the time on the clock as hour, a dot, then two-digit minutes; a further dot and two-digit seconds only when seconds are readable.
11.42.47
